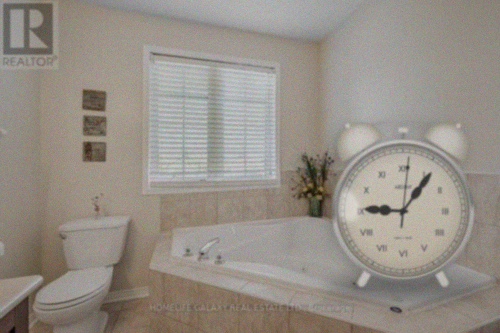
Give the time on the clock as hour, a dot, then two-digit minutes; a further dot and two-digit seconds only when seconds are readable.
9.06.01
